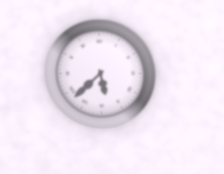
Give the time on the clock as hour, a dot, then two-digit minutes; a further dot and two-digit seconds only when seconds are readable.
5.38
